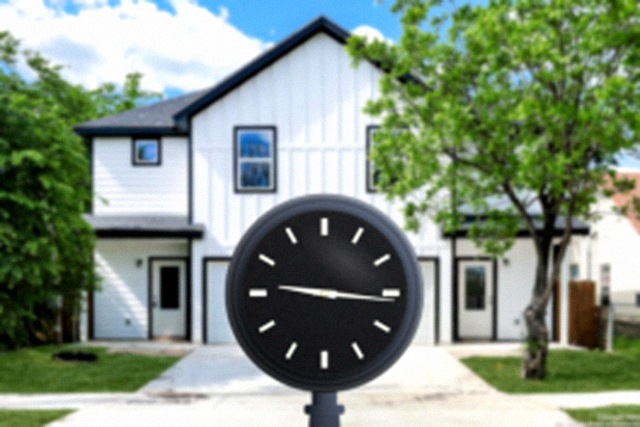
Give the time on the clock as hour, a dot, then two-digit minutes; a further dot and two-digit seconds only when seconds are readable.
9.16
